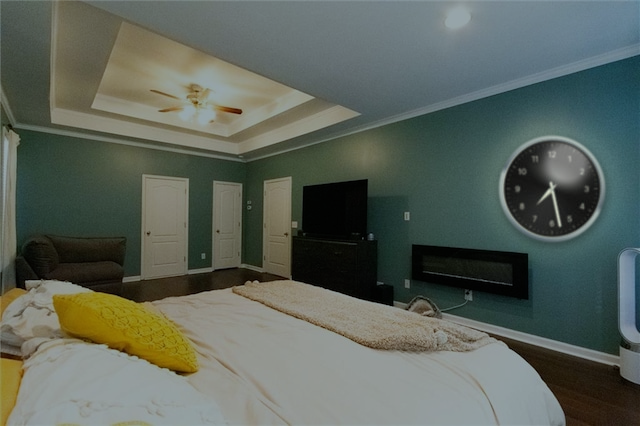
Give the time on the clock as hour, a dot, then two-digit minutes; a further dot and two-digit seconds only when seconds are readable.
7.28
